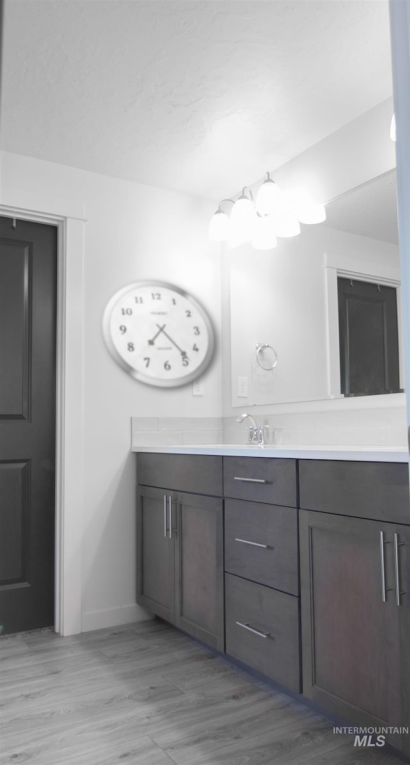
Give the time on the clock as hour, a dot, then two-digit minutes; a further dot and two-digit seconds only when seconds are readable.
7.24
